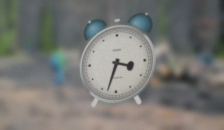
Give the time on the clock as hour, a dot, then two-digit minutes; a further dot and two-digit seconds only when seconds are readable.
3.33
